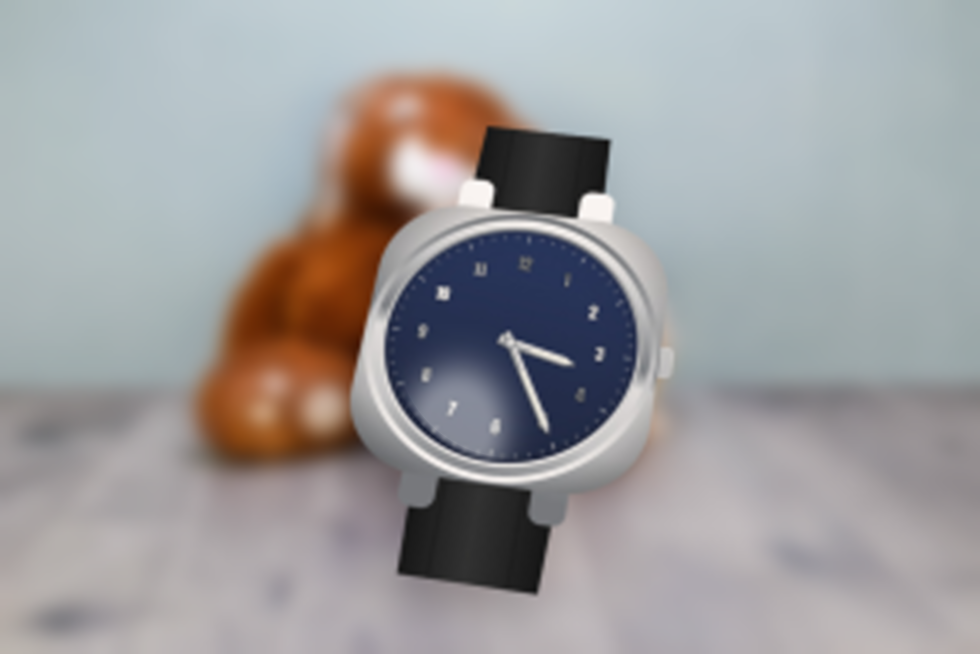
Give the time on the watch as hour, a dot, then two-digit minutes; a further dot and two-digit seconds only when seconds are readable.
3.25
